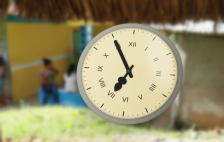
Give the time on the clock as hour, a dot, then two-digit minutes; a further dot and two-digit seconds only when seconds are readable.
6.55
